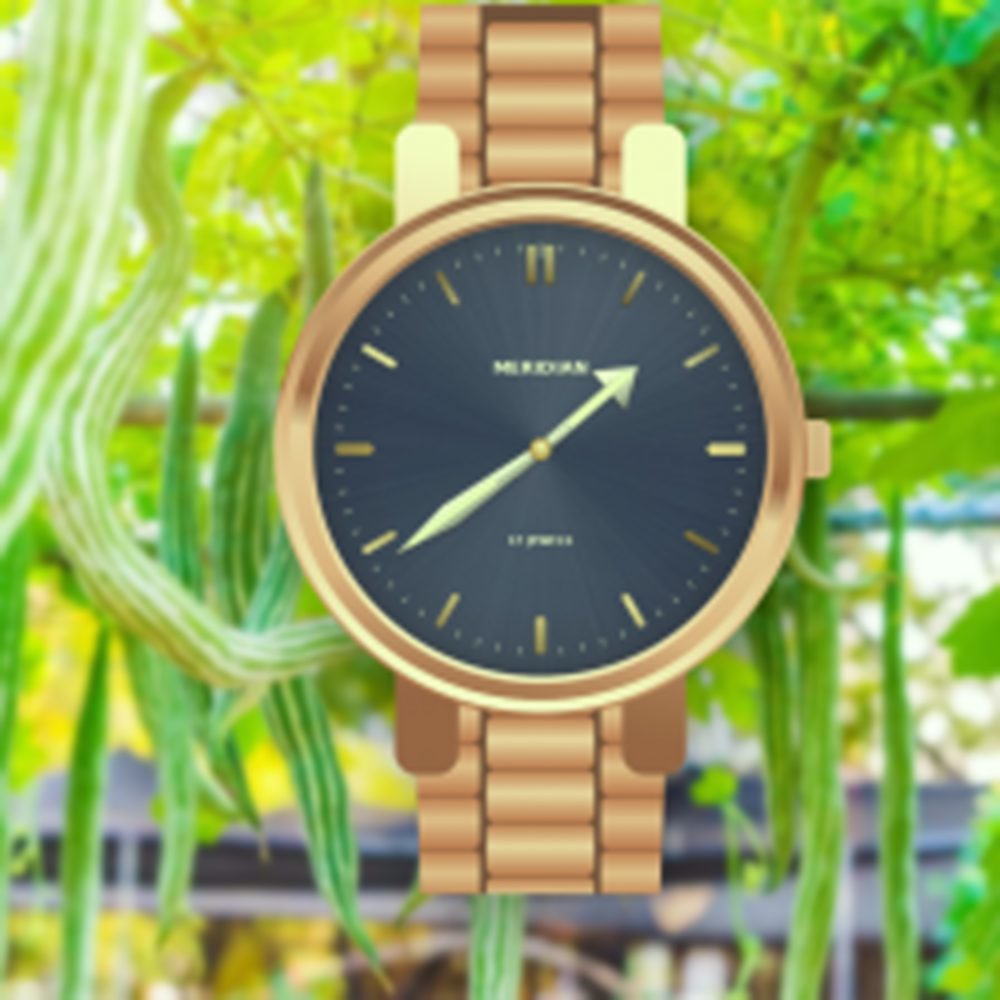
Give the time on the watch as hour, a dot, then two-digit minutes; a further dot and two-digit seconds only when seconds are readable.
1.39
